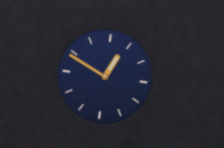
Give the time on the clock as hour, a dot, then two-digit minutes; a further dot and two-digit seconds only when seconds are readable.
12.49
